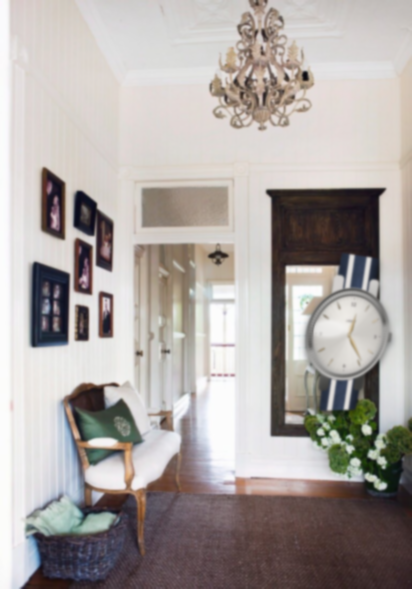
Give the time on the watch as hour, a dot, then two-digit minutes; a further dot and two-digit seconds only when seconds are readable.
12.24
